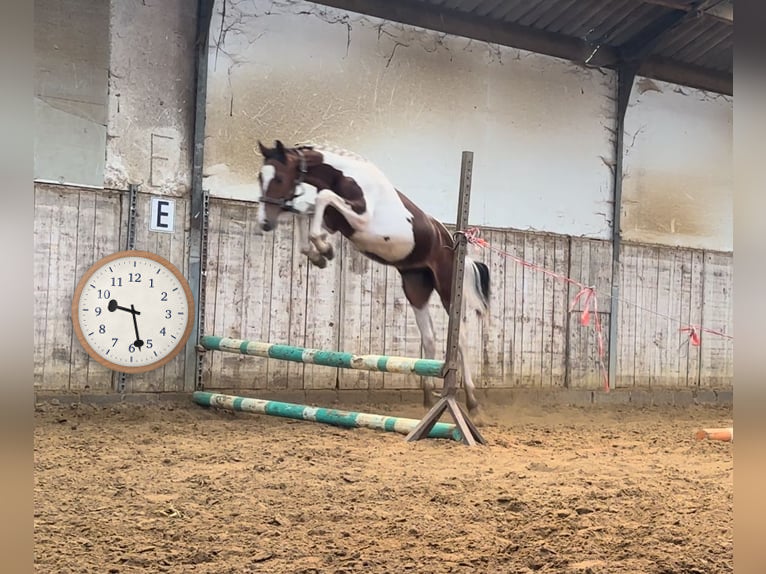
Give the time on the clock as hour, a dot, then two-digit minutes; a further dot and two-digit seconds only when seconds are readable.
9.28
